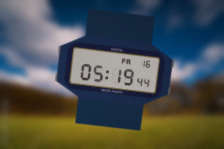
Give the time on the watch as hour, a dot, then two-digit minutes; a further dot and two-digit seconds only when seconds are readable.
5.19.44
